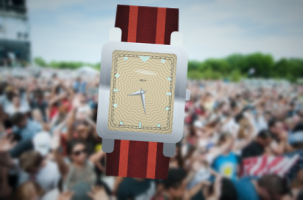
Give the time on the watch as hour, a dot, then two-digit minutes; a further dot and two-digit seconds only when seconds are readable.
8.28
